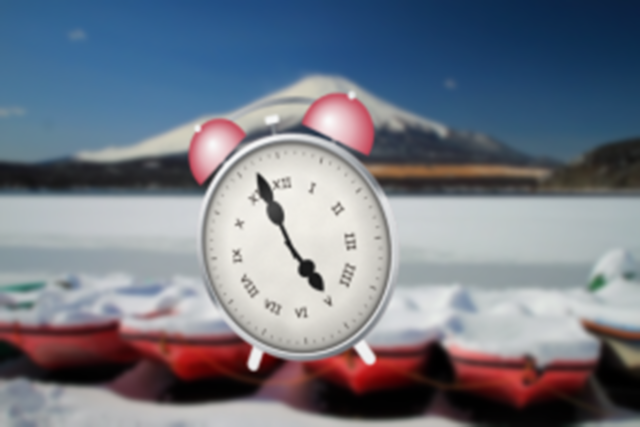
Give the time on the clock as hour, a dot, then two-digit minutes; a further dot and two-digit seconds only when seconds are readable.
4.57
